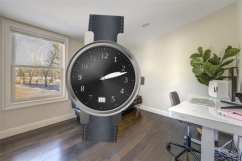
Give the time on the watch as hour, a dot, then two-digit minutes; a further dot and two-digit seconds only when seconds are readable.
2.12
